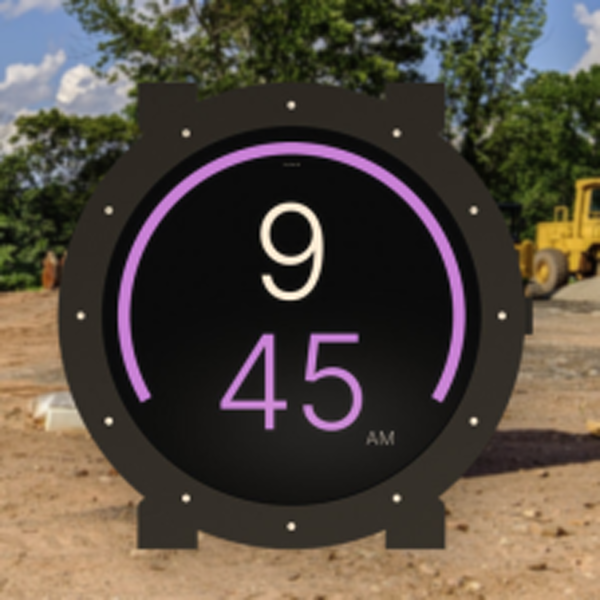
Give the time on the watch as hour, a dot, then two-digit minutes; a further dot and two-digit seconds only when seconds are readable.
9.45
